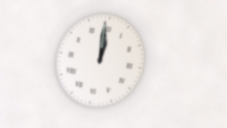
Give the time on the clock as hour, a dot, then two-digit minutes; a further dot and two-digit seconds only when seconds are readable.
11.59
